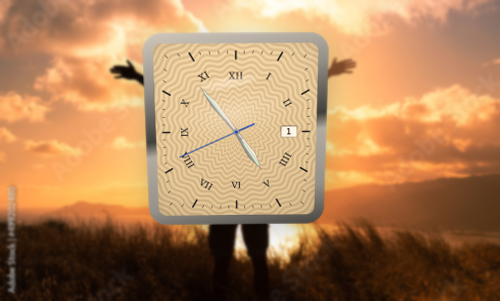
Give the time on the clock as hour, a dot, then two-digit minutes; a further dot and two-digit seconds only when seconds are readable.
4.53.41
